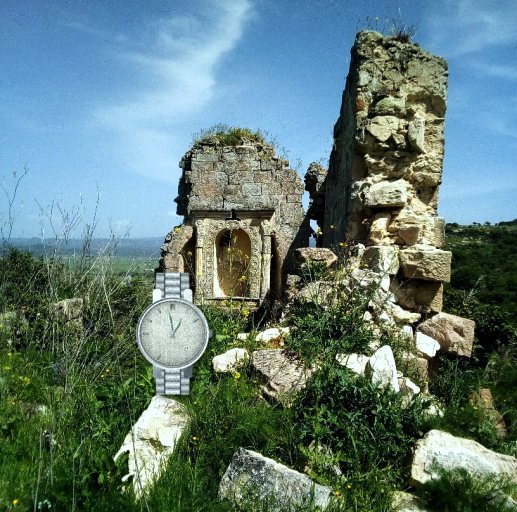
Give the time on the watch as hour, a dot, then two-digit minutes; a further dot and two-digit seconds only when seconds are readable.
12.58
